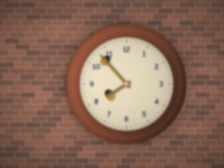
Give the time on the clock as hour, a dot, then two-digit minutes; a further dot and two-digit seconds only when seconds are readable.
7.53
